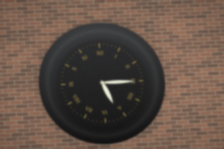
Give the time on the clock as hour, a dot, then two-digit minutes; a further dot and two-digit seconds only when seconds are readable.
5.15
